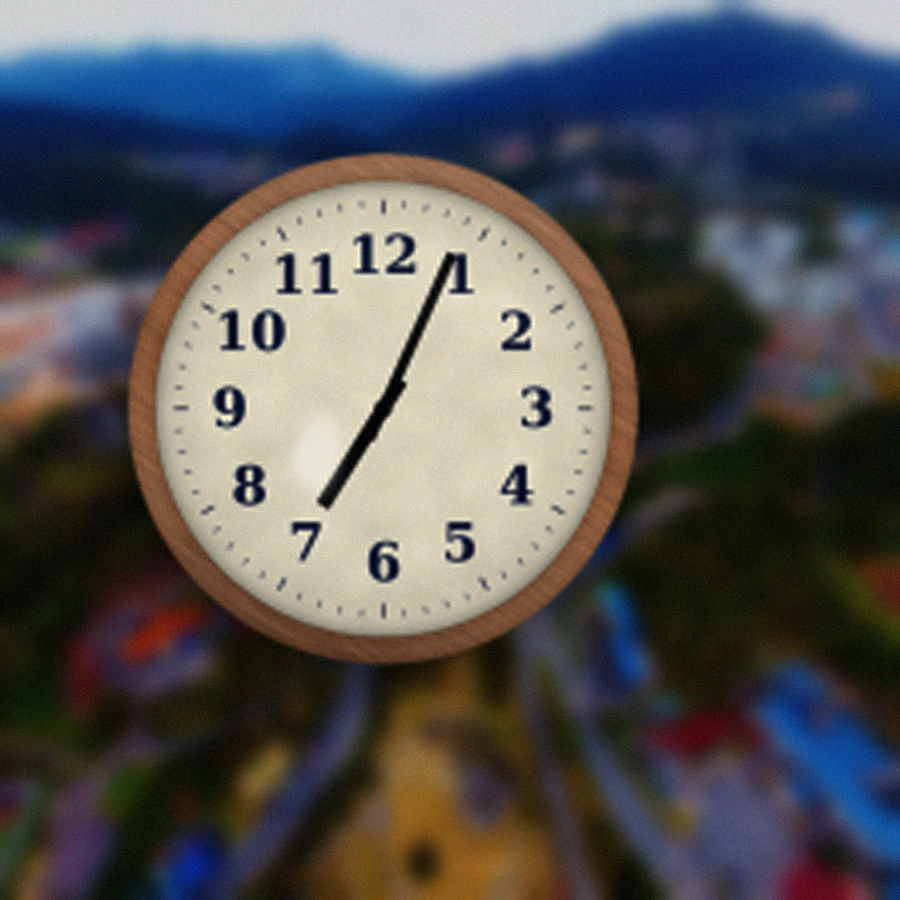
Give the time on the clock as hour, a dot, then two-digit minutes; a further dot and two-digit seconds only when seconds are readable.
7.04
